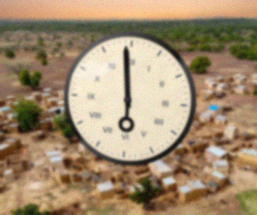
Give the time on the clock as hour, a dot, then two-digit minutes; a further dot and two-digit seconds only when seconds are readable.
5.59
